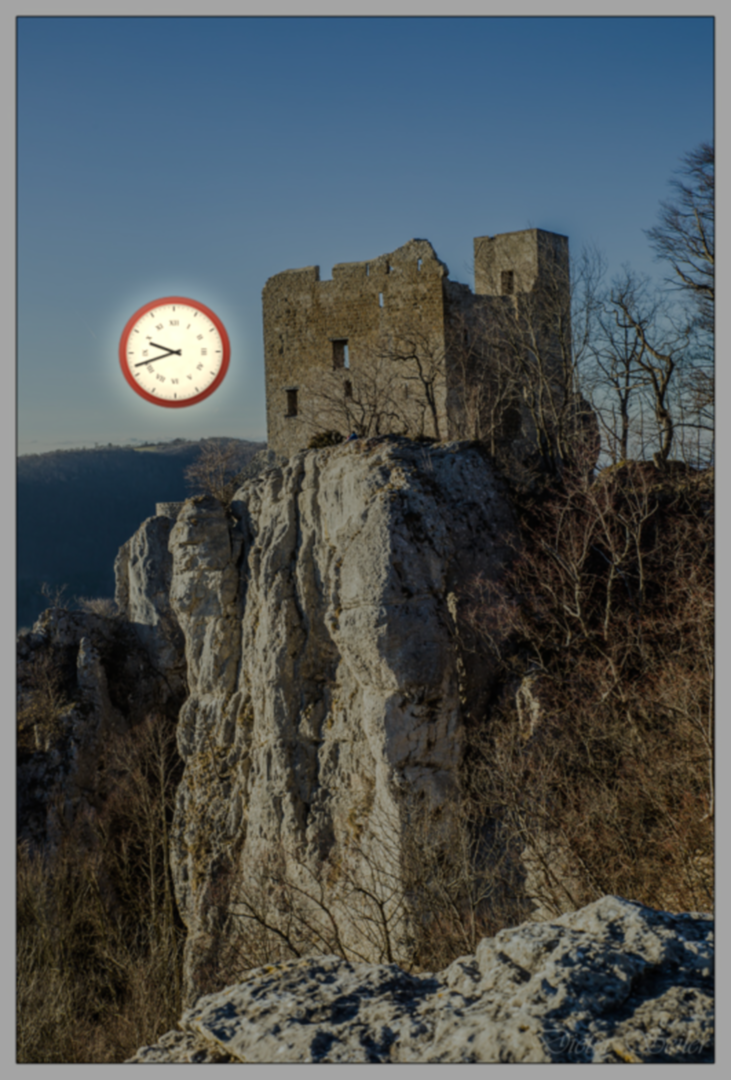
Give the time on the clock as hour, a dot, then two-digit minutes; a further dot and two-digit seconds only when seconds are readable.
9.42
